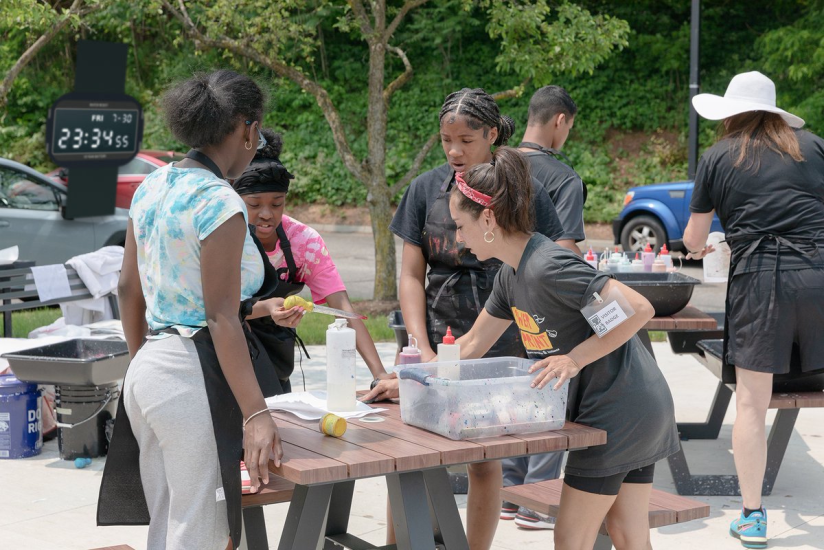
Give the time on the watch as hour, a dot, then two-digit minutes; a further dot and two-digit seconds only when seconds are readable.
23.34.55
